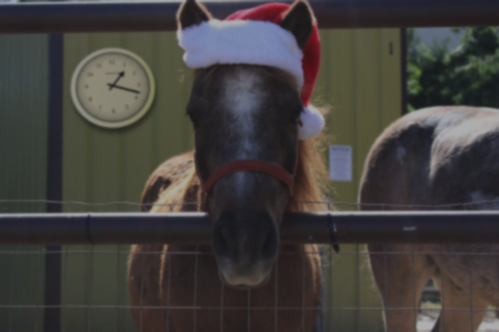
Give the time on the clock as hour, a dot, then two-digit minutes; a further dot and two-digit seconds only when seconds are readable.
1.18
